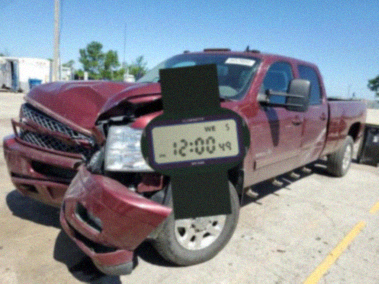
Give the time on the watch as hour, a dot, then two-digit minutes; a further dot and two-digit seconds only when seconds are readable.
12.00.49
